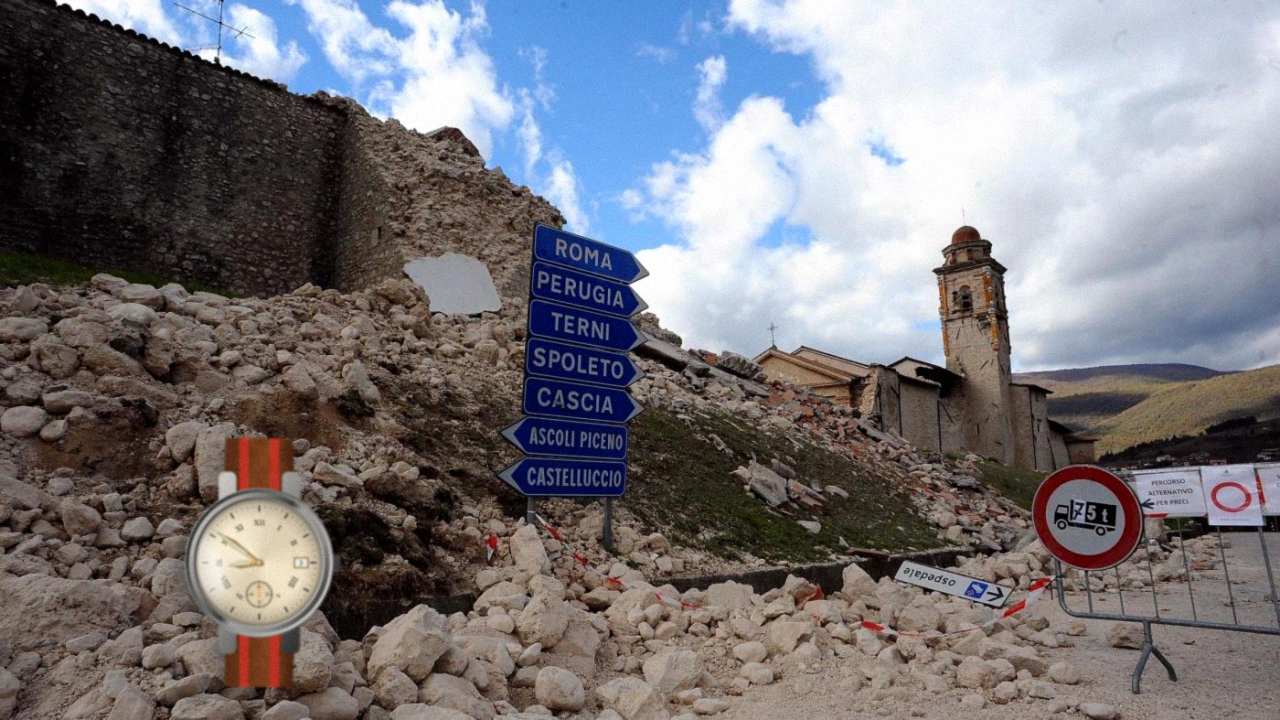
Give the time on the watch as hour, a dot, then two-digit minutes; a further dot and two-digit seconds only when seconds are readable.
8.51
